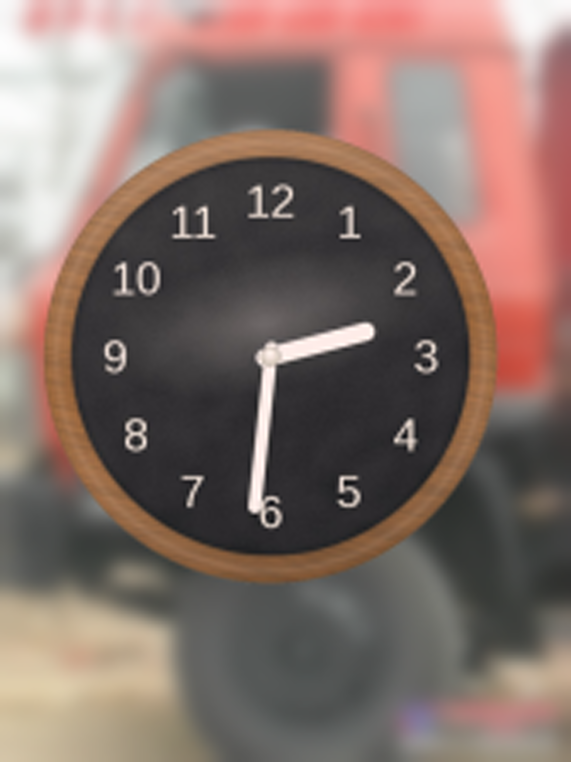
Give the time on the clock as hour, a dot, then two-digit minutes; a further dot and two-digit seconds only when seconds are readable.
2.31
